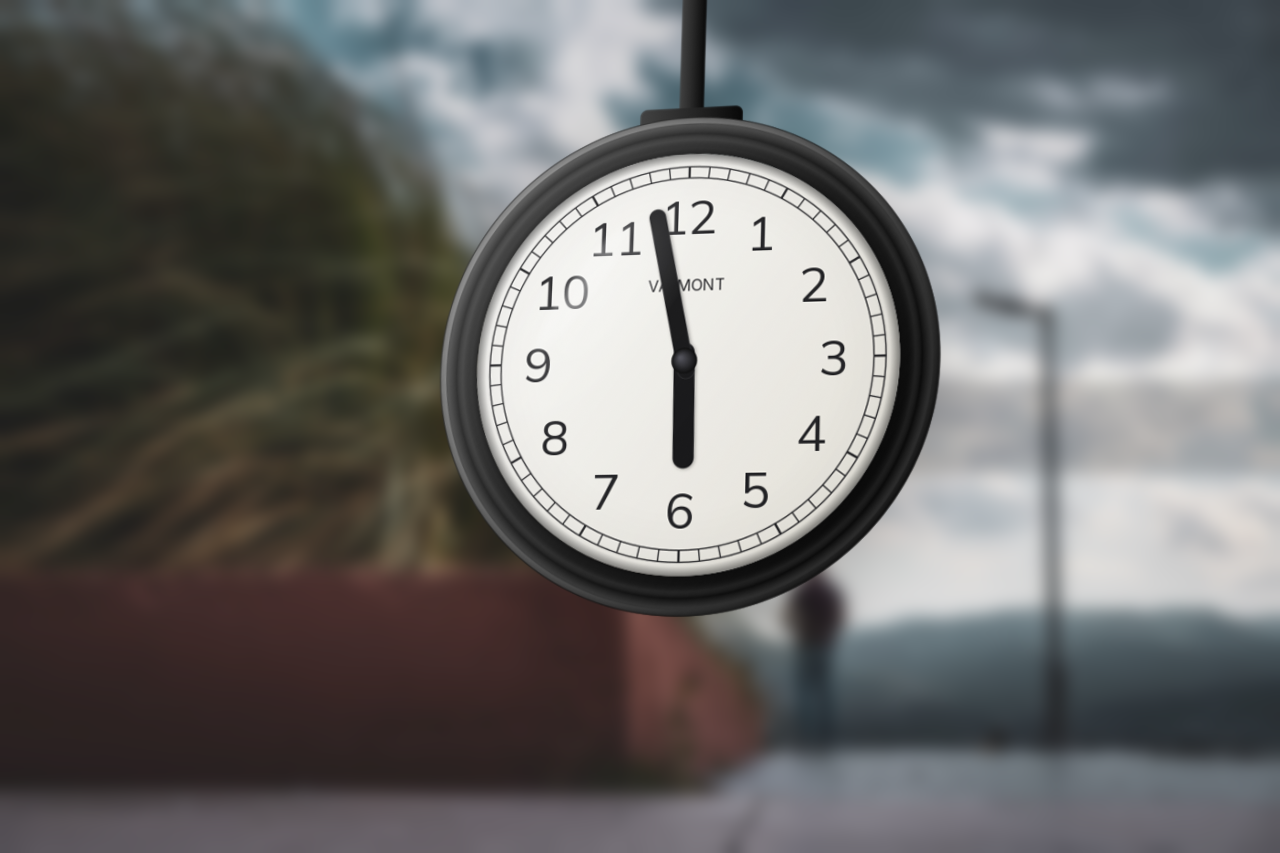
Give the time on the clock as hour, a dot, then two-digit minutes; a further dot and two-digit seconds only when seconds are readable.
5.58
